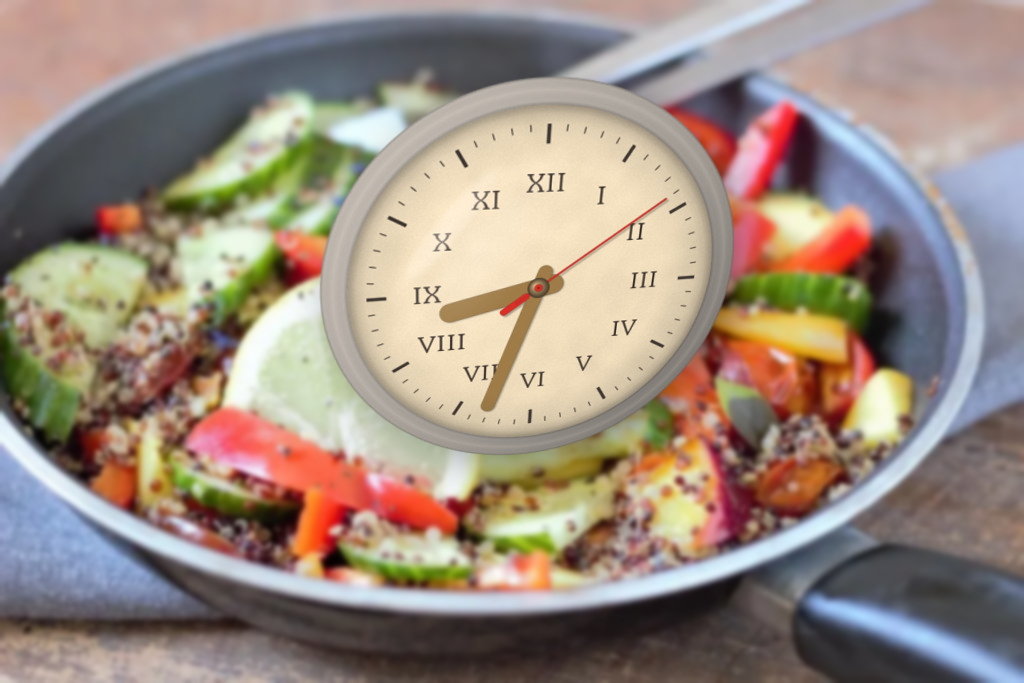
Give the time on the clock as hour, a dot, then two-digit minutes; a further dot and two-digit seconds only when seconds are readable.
8.33.09
